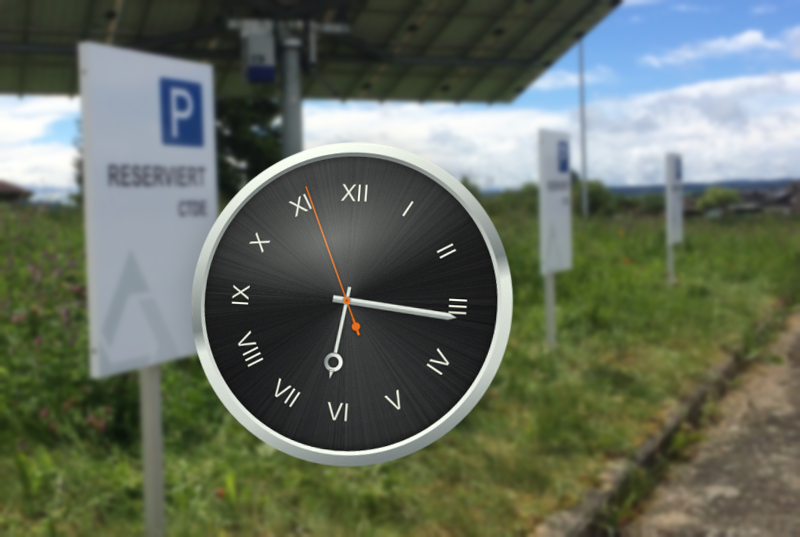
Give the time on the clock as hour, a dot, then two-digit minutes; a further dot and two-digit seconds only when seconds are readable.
6.15.56
